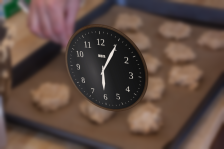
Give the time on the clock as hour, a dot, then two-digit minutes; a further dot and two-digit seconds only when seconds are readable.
6.05
